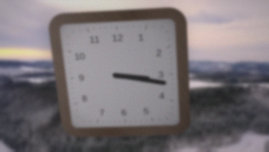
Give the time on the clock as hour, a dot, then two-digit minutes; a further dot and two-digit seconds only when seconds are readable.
3.17
